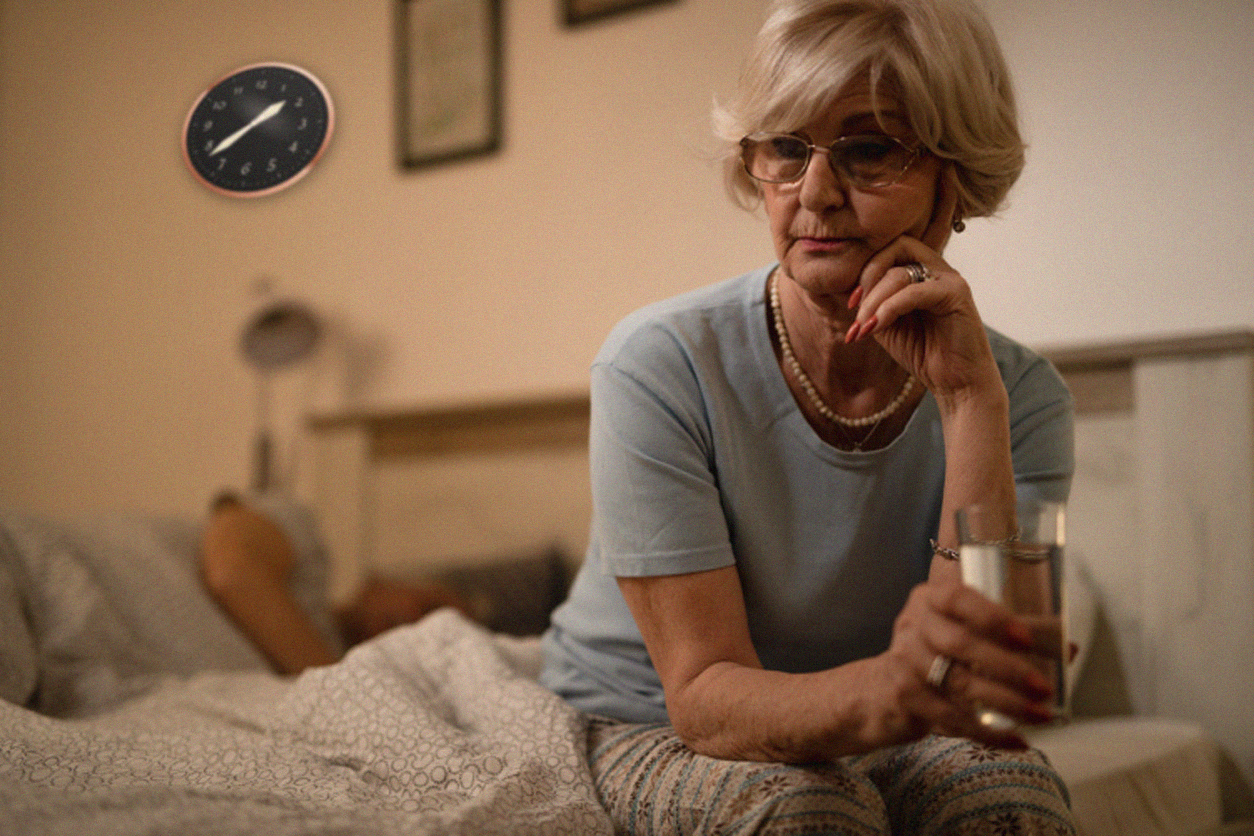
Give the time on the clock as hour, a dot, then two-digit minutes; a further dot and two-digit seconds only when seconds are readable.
1.38
